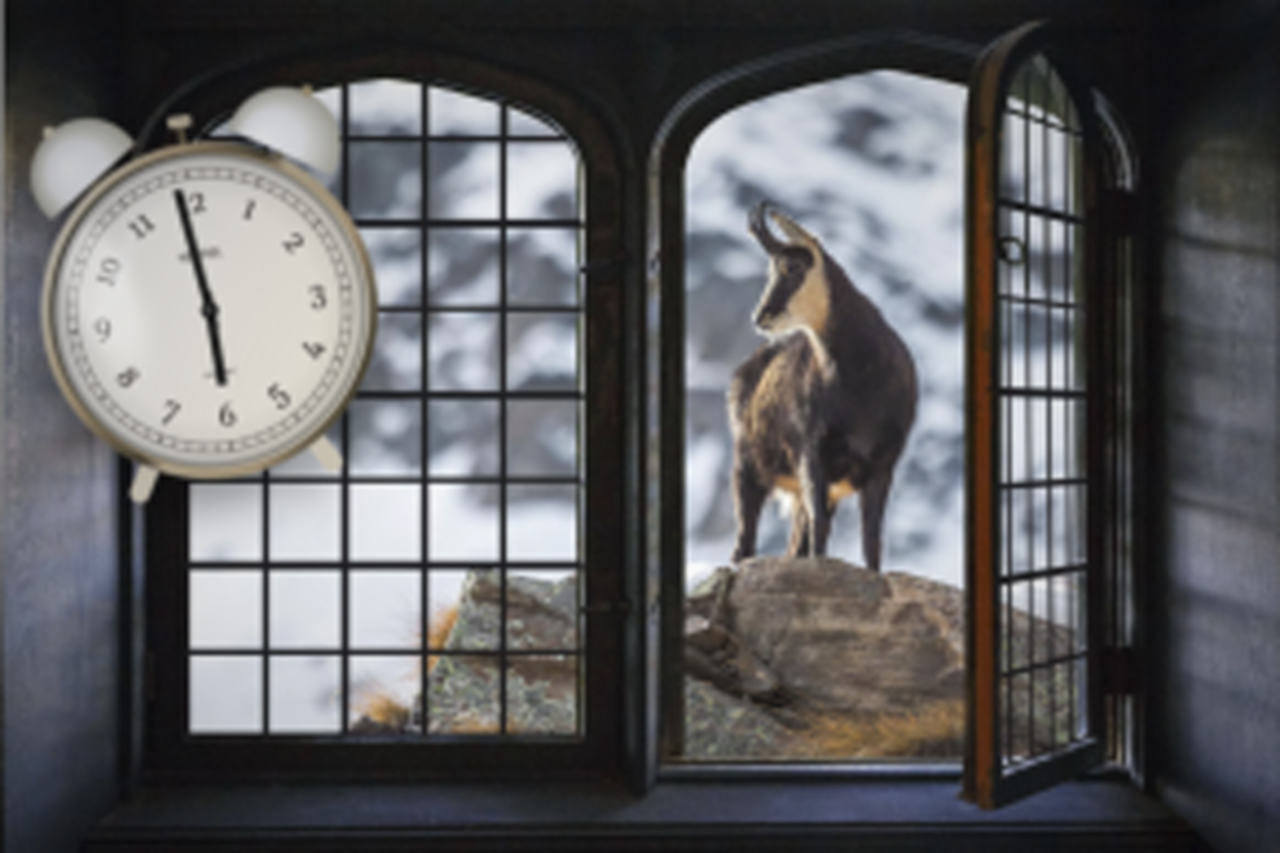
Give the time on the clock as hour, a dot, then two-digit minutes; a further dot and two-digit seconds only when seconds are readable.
5.59
